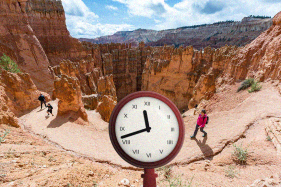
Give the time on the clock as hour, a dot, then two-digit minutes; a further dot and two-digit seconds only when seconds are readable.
11.42
